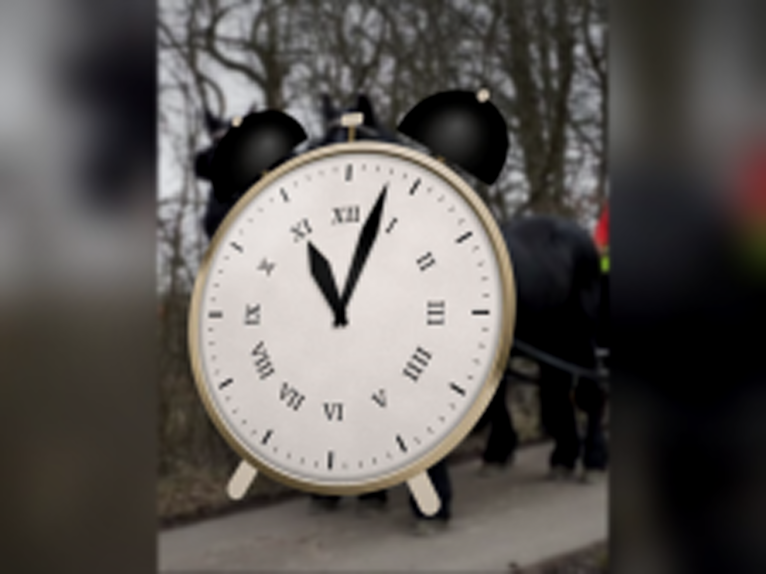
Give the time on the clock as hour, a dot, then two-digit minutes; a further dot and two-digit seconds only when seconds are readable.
11.03
